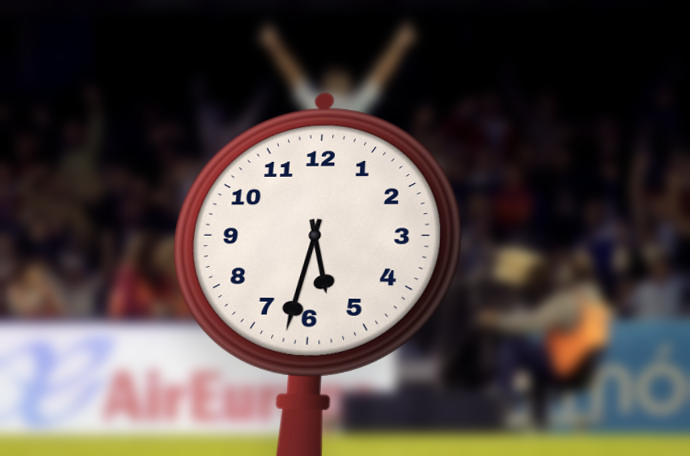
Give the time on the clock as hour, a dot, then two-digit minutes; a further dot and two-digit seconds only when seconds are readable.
5.32
